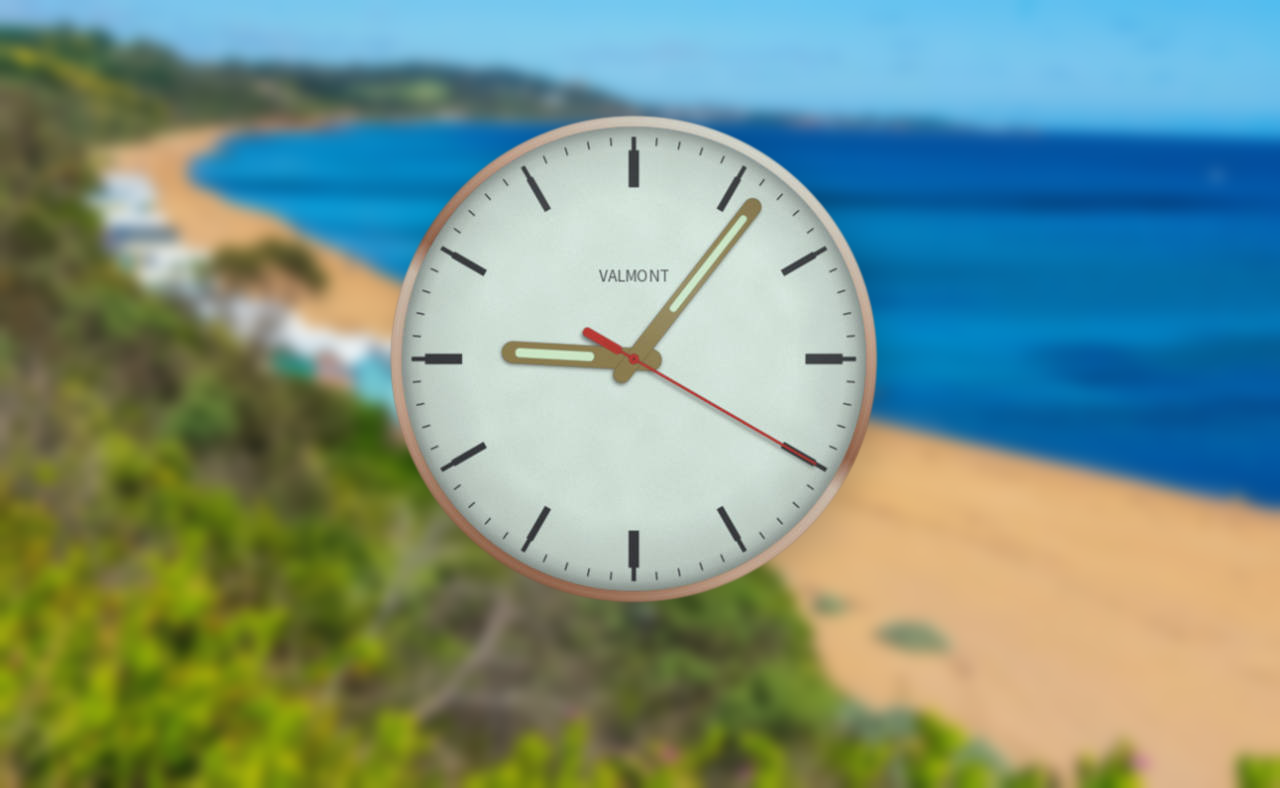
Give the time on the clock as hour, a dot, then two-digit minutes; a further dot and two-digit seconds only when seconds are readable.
9.06.20
